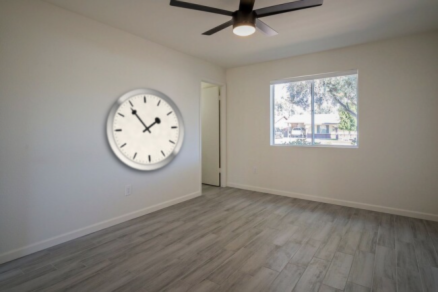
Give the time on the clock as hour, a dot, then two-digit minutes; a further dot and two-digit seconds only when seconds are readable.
1.54
